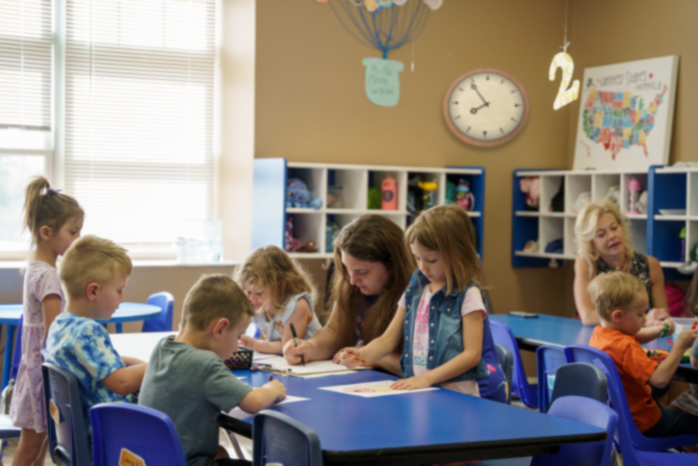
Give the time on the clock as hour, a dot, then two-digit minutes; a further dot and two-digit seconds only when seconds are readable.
7.54
